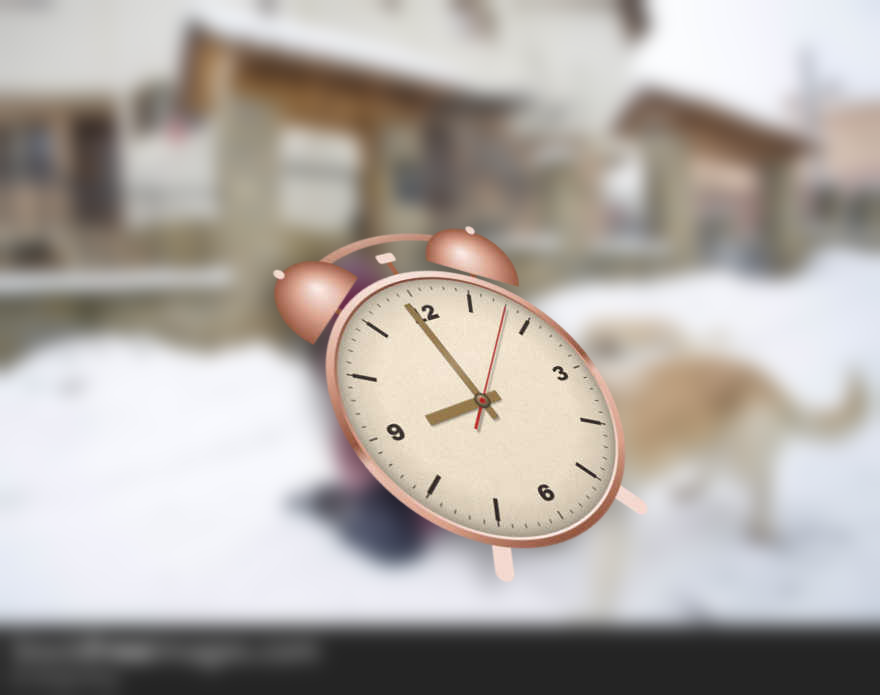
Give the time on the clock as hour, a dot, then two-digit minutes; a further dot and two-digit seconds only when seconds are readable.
8.59.08
